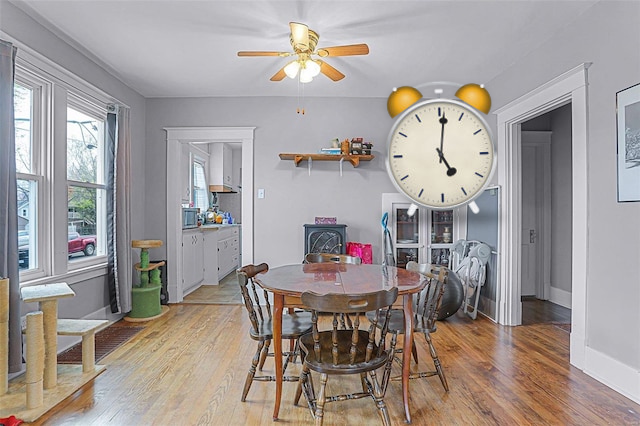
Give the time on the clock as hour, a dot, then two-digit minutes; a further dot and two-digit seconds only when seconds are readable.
5.01
